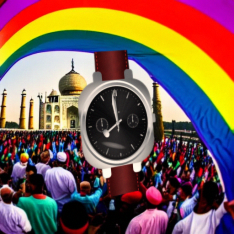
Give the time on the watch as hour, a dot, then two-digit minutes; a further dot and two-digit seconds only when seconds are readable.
7.59
